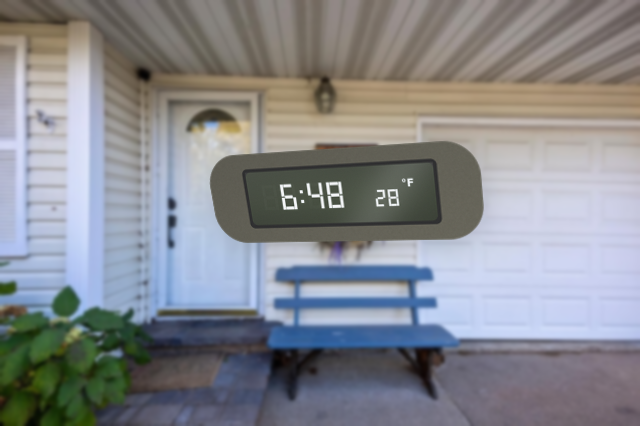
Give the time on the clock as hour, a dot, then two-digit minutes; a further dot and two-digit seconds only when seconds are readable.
6.48
